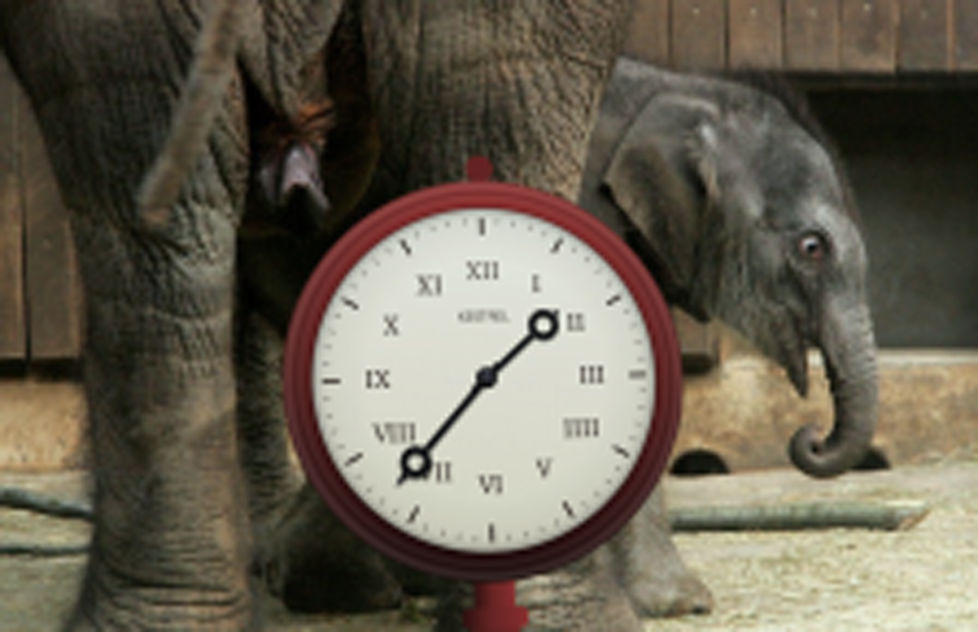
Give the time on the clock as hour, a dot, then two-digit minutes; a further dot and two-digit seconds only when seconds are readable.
1.37
